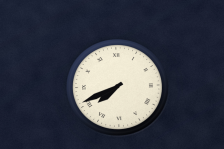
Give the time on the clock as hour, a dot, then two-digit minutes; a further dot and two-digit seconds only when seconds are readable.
7.41
